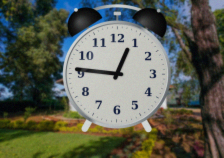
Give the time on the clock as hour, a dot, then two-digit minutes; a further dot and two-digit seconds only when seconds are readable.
12.46
